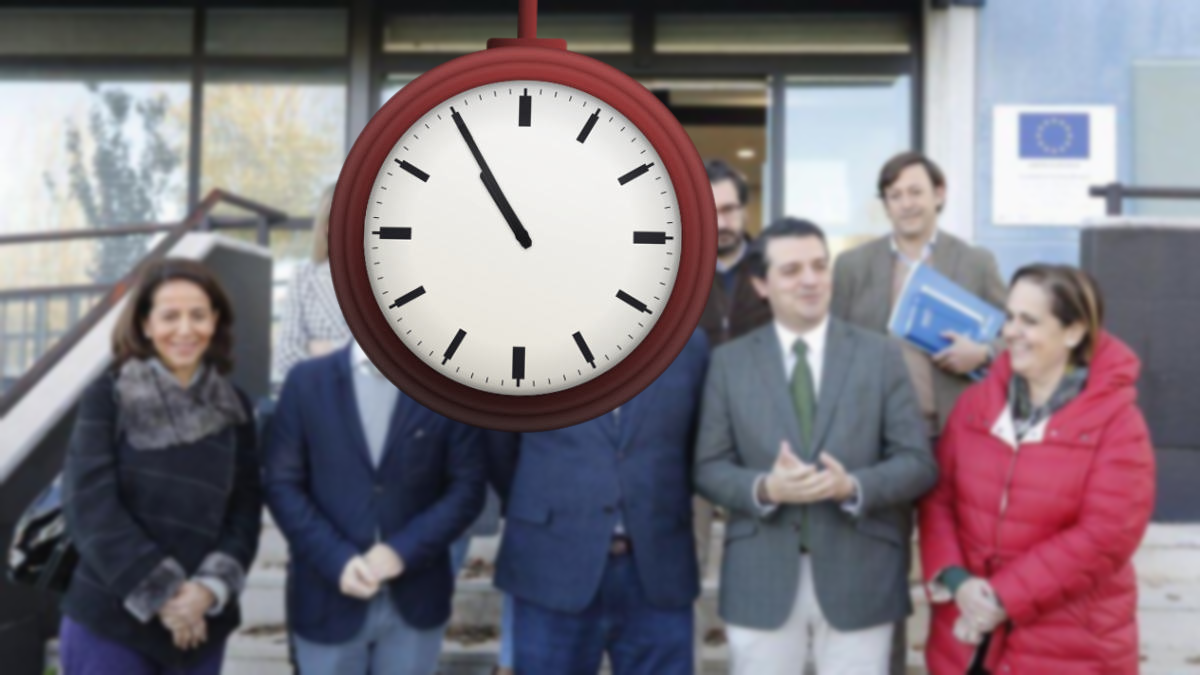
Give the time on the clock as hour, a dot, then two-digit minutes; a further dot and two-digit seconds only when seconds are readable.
10.55
